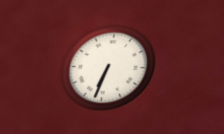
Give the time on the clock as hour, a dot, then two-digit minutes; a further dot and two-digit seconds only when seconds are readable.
6.32
